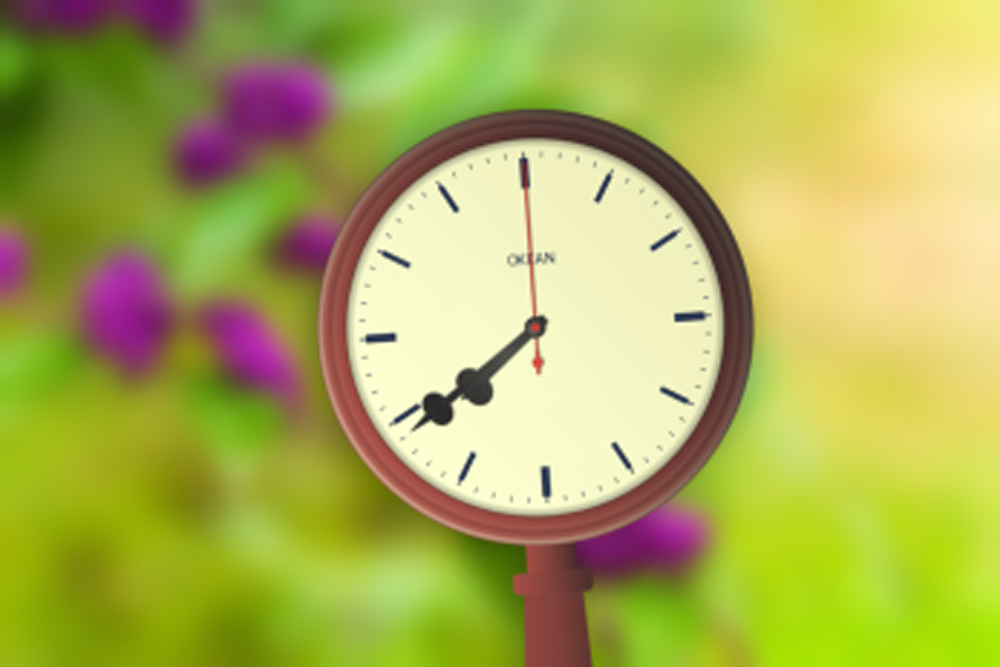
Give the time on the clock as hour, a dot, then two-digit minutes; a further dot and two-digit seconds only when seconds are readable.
7.39.00
